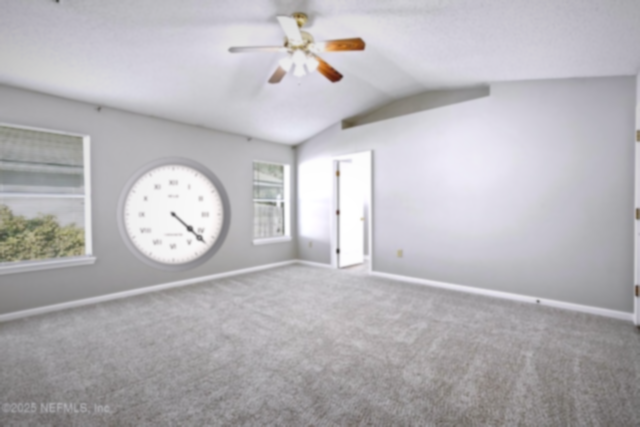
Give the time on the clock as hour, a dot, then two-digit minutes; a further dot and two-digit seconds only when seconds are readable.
4.22
